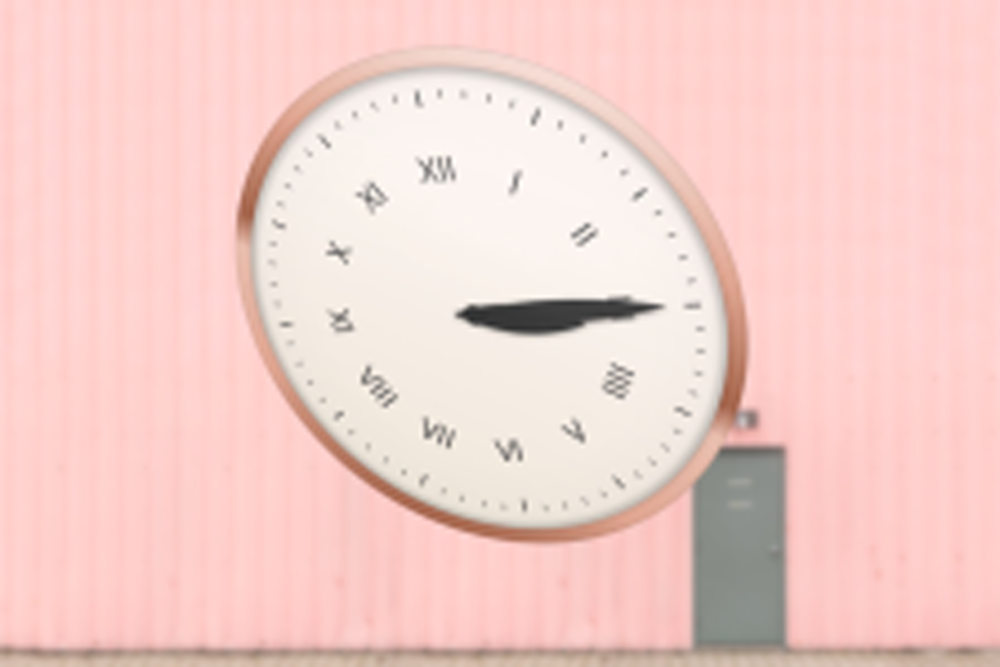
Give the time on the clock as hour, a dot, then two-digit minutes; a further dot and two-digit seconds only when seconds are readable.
3.15
